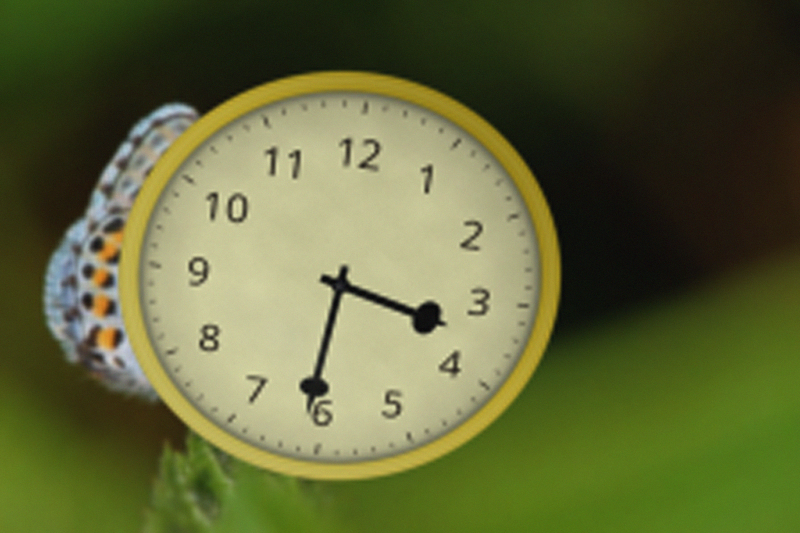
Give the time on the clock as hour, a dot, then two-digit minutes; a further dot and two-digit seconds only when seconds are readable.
3.31
